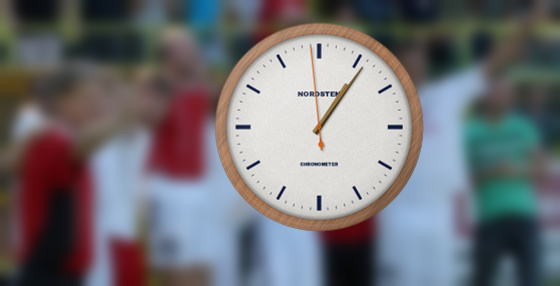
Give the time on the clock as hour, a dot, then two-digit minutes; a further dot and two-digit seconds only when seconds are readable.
1.05.59
